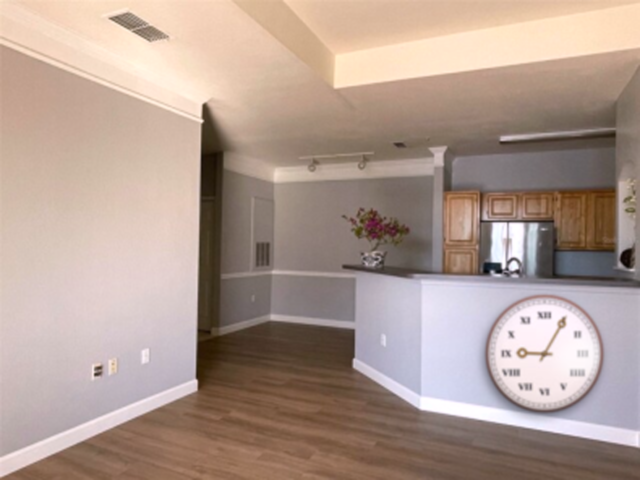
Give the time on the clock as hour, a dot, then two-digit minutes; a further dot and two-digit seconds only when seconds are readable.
9.05
